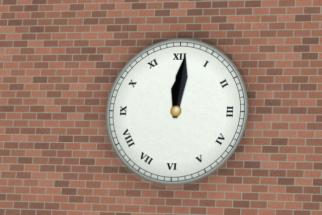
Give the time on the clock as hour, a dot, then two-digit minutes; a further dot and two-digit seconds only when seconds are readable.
12.01
